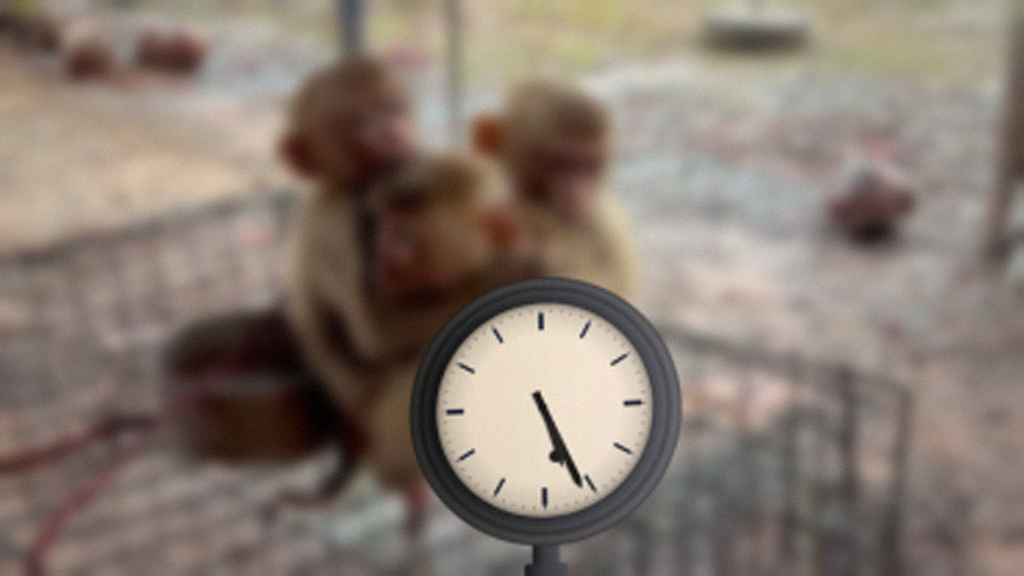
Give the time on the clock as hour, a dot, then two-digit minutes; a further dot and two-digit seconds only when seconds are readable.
5.26
